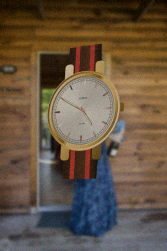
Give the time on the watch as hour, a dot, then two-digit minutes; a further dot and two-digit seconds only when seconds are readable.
4.50
